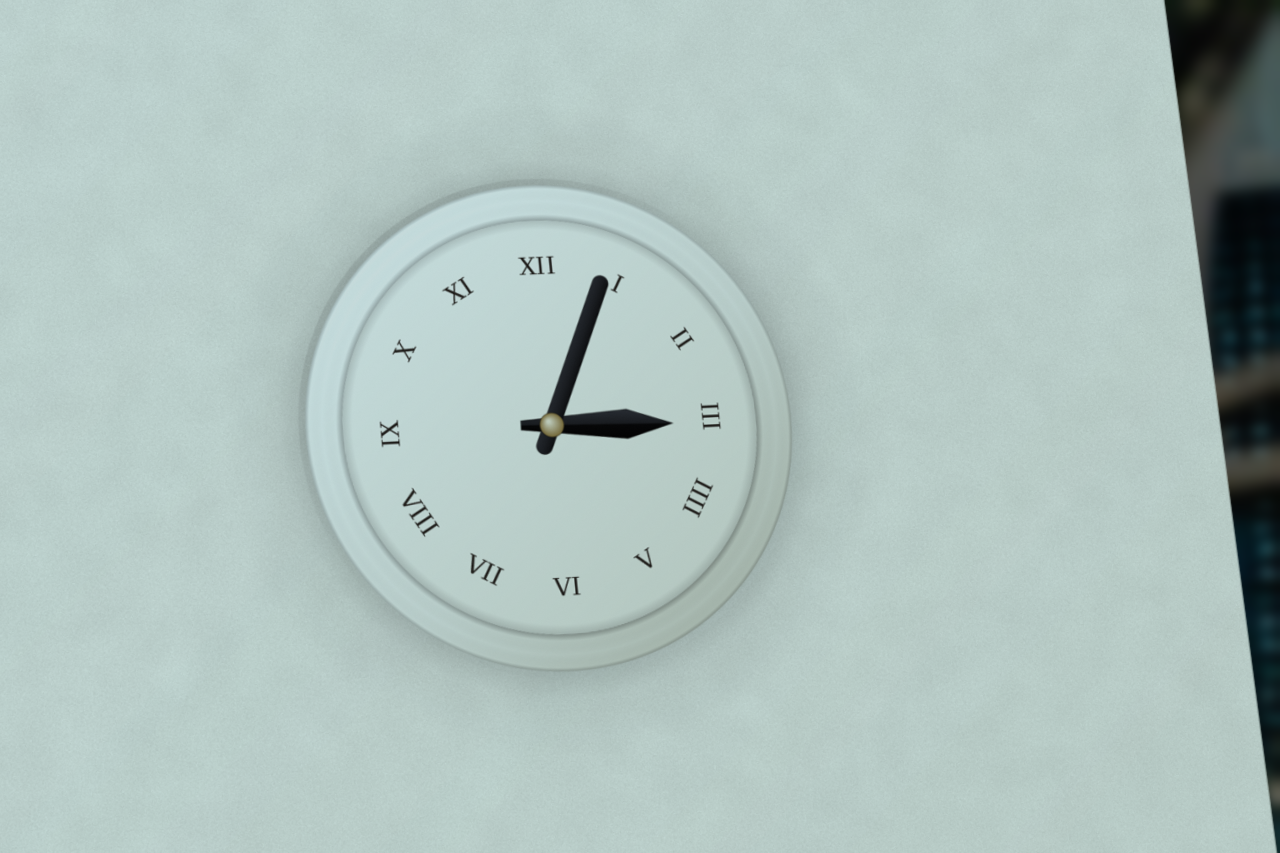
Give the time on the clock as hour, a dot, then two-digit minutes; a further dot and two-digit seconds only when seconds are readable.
3.04
